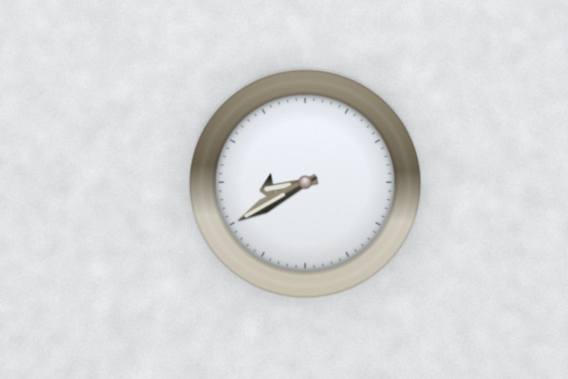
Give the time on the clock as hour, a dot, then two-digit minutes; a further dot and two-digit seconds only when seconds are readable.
8.40
